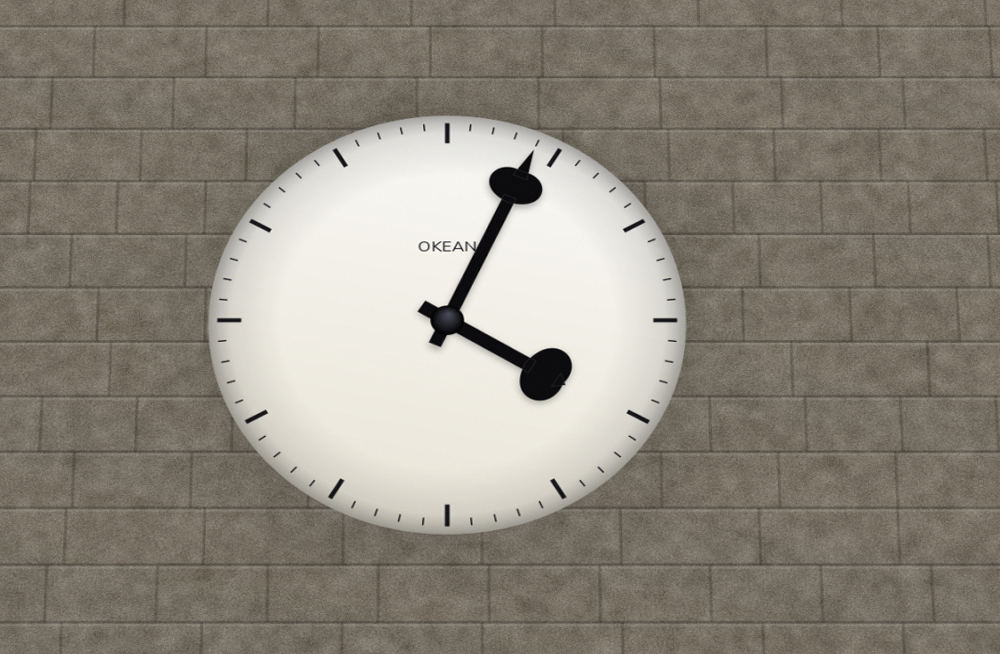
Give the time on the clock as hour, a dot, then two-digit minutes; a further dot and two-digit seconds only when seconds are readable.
4.04
